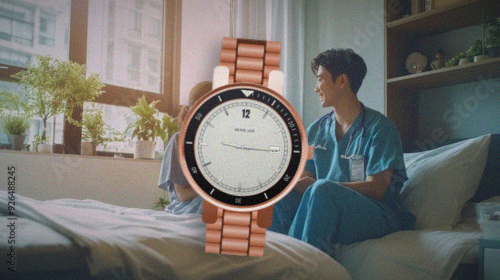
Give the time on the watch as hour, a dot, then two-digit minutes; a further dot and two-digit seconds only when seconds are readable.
9.15
